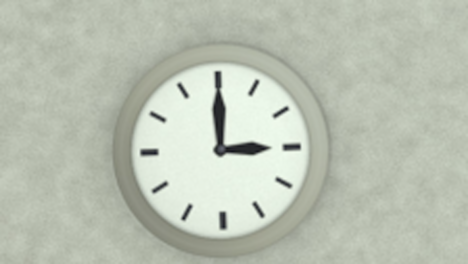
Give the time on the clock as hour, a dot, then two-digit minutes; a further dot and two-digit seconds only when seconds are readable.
3.00
